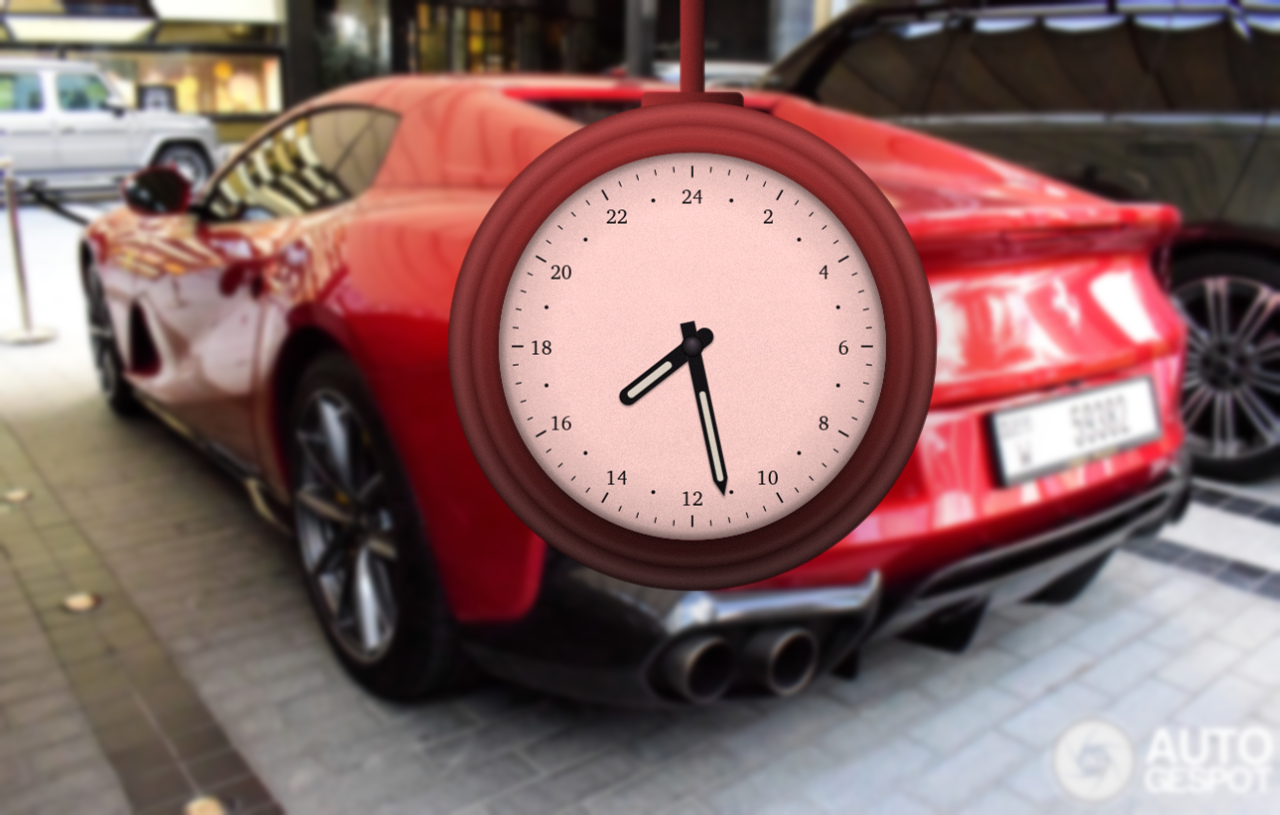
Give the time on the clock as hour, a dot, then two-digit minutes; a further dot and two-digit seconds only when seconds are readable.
15.28
